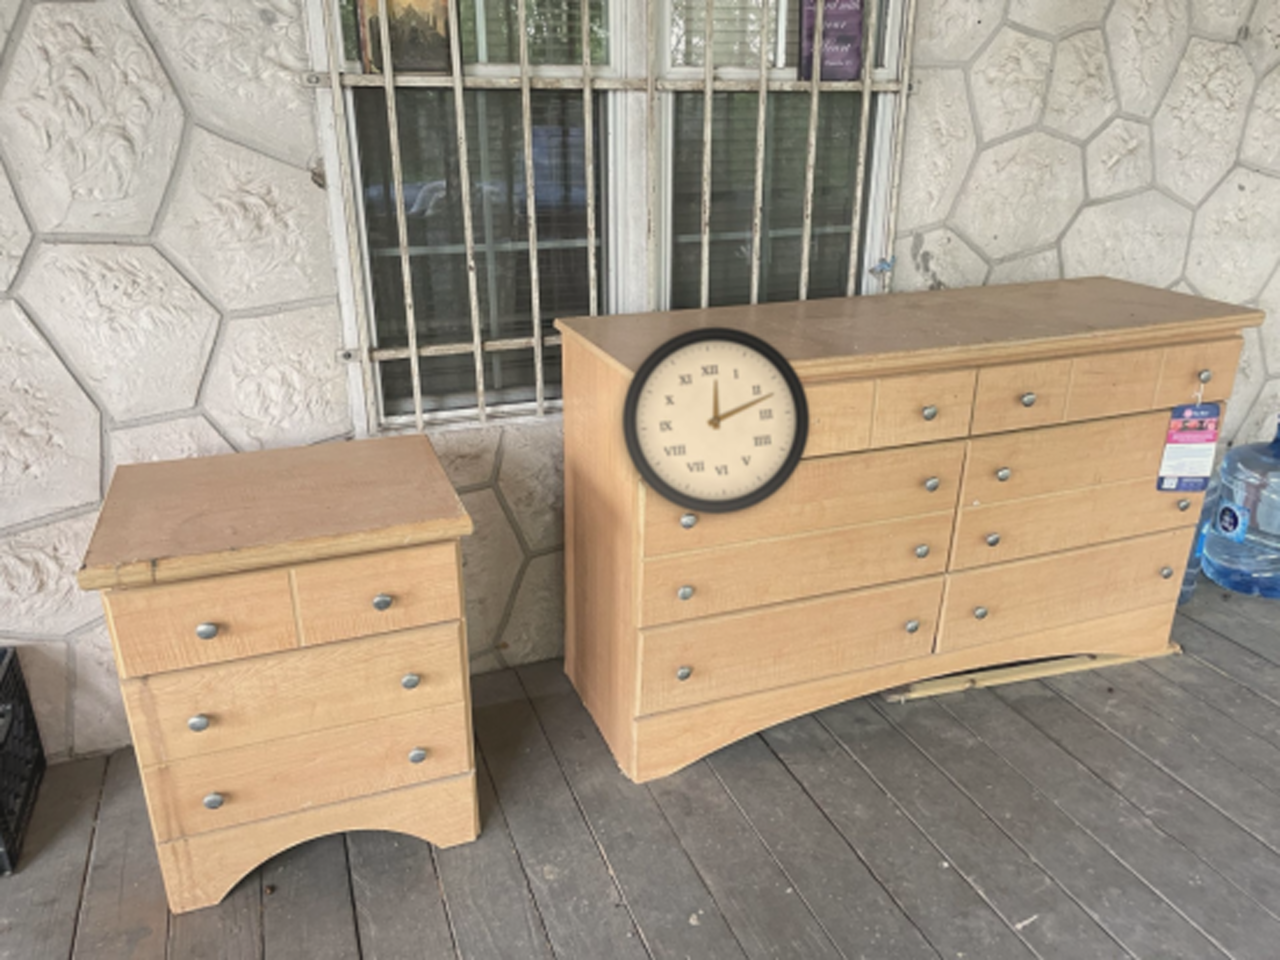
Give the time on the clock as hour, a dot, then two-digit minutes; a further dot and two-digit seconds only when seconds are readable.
12.12
